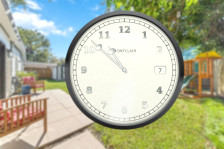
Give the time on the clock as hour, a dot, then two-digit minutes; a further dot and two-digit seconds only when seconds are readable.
10.52
